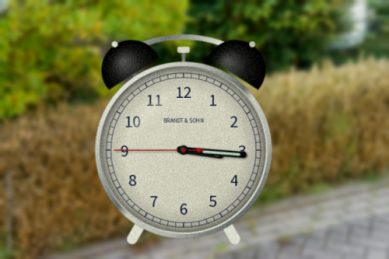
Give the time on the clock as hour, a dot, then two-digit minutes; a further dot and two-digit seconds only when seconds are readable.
3.15.45
